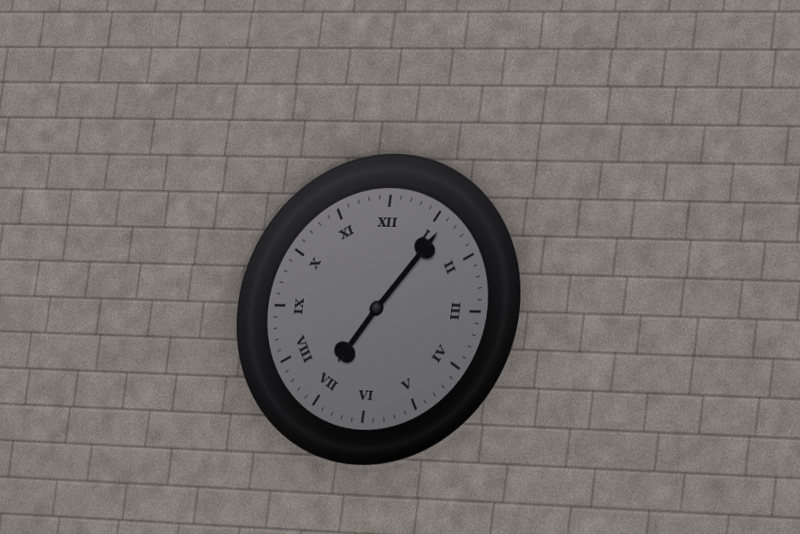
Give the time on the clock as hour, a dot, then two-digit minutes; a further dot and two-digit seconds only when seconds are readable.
7.06
